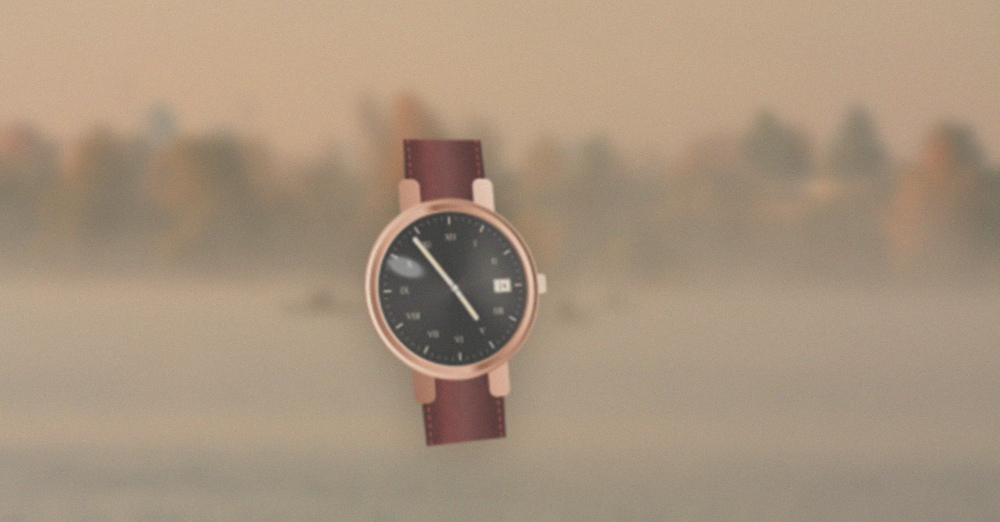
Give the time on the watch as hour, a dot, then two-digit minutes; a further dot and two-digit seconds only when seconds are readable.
4.54
